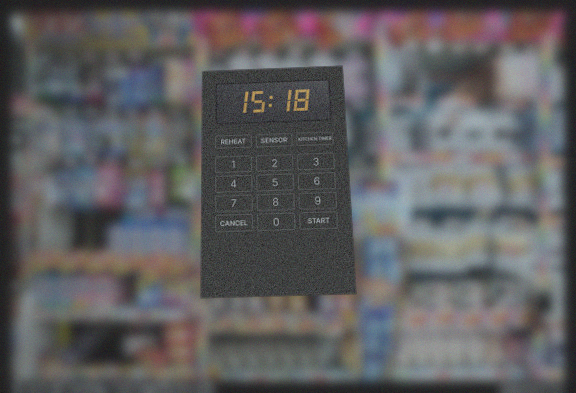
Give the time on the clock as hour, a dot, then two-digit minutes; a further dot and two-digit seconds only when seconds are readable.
15.18
